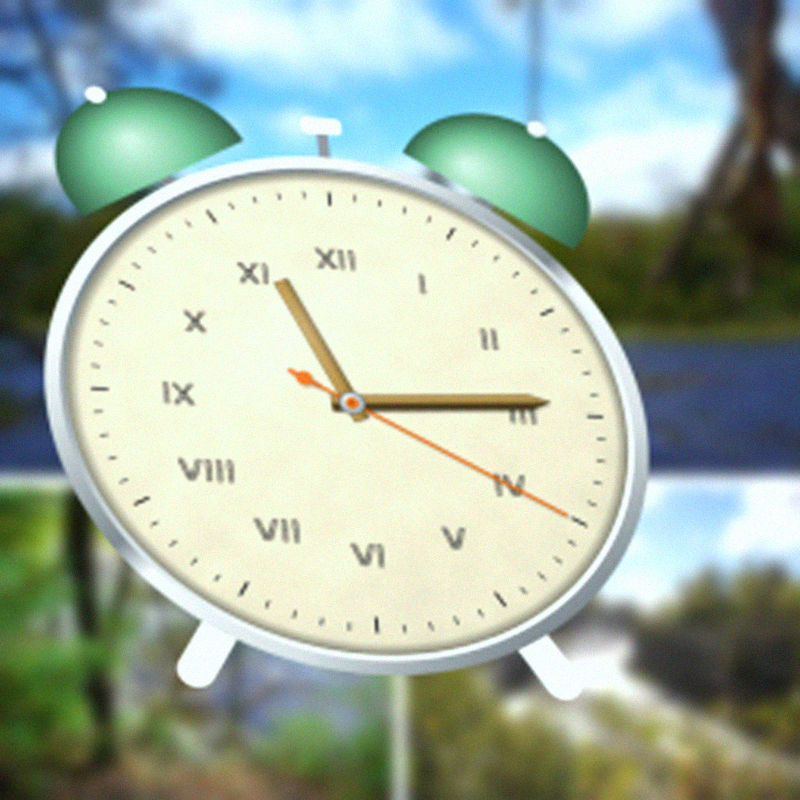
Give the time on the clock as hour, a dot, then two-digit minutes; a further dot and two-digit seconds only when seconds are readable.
11.14.20
